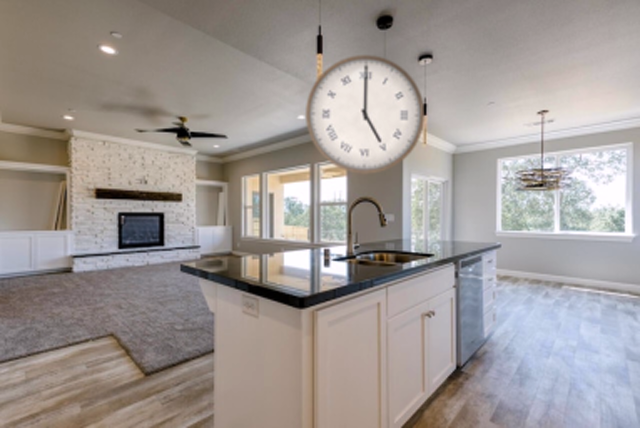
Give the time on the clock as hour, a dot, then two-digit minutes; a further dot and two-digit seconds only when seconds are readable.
5.00
